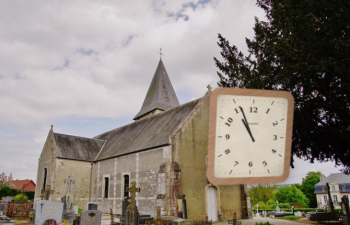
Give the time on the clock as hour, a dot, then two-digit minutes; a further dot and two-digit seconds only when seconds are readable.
10.56
